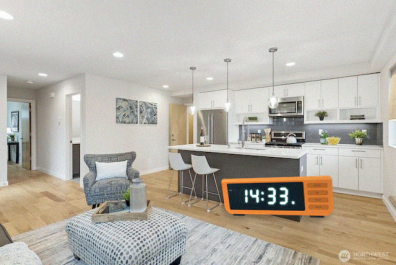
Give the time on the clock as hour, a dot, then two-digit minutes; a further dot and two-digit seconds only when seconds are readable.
14.33
